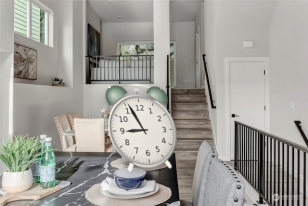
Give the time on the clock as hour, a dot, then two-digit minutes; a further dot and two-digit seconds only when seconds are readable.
8.56
